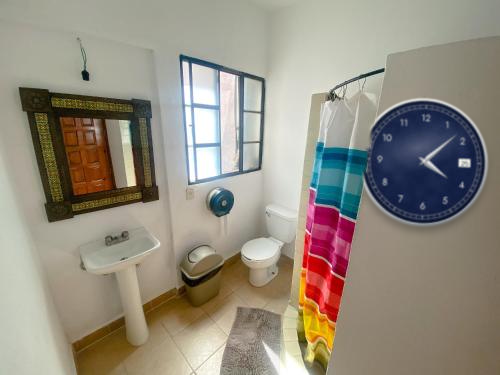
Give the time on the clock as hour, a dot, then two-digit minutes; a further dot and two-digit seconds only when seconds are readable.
4.08
